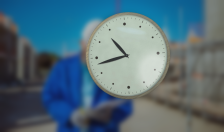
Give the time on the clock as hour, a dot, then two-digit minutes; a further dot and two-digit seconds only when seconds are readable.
10.43
